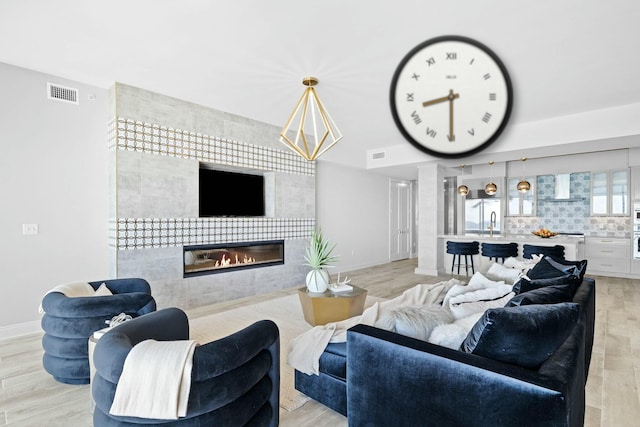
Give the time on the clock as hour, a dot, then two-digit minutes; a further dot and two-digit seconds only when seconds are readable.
8.30
